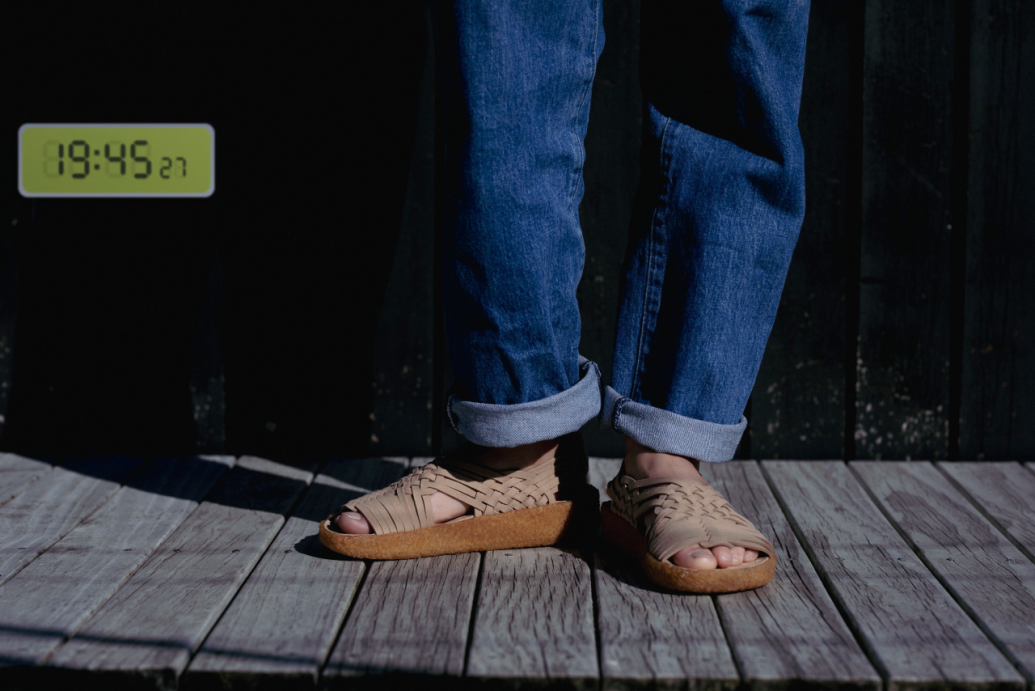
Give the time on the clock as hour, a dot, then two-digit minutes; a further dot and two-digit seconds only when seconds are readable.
19.45.27
